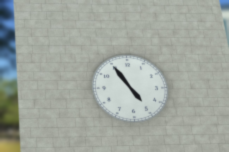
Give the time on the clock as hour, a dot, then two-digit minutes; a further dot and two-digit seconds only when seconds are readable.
4.55
